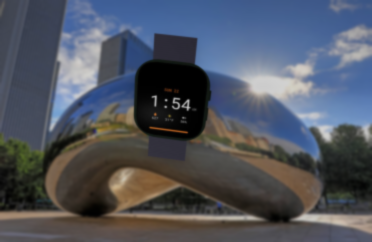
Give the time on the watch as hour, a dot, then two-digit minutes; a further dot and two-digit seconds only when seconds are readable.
1.54
